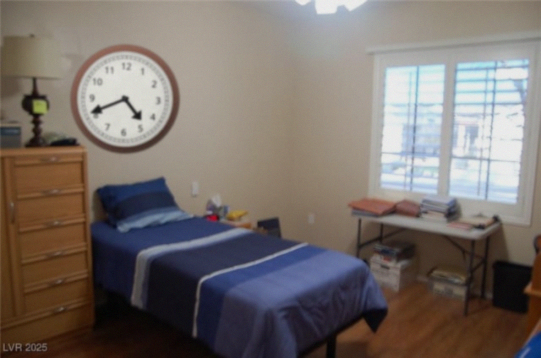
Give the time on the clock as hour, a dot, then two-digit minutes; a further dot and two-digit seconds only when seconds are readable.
4.41
